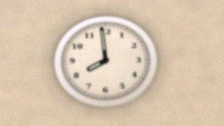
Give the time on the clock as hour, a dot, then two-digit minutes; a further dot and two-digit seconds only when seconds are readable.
7.59
